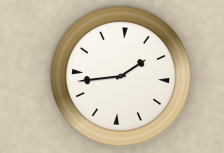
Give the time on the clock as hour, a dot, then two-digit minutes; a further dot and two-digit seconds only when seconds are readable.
1.43
